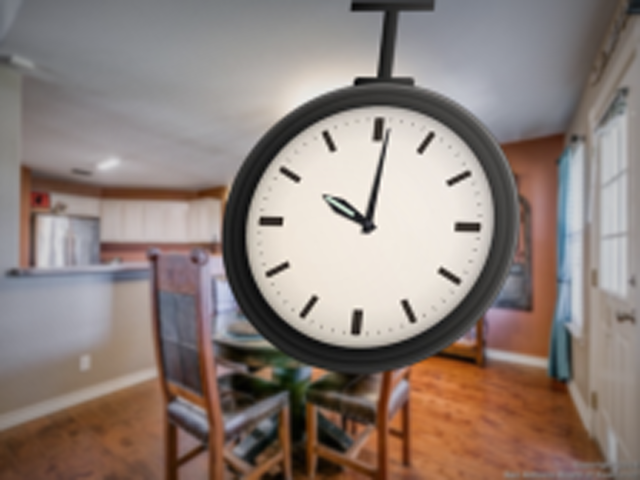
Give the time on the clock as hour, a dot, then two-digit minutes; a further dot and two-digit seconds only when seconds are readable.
10.01
